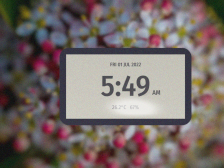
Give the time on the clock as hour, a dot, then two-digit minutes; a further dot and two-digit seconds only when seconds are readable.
5.49
